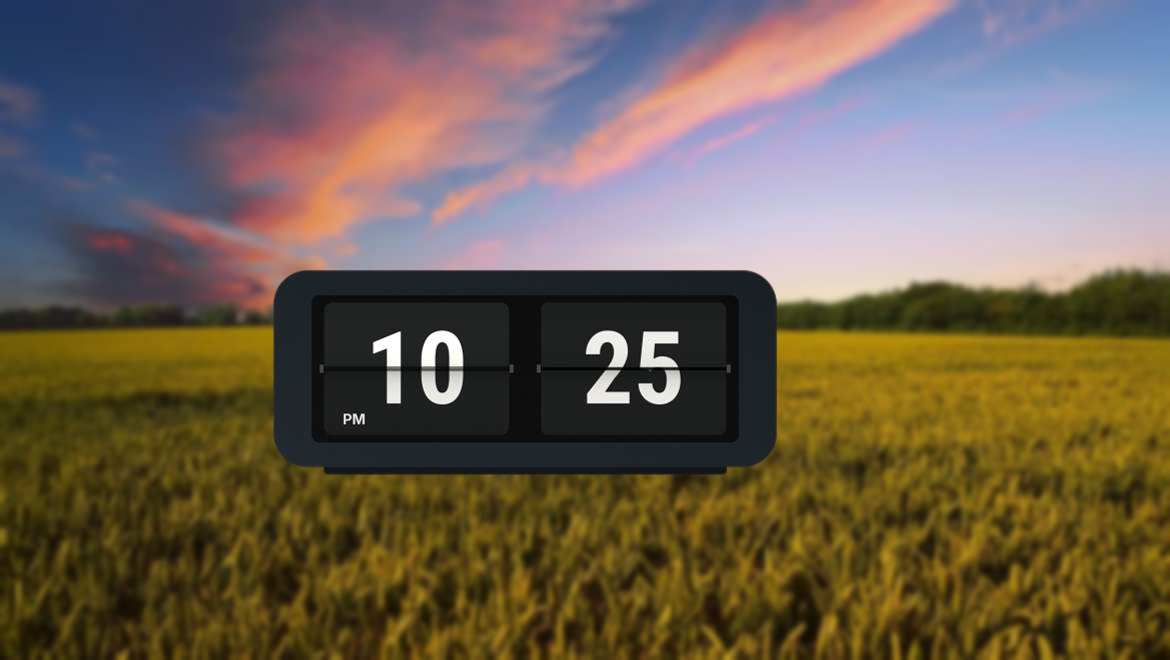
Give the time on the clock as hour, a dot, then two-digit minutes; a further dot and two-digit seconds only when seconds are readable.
10.25
